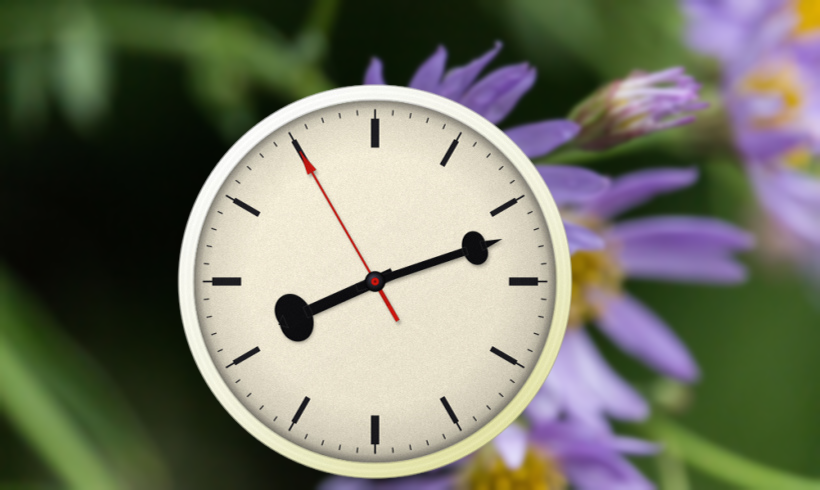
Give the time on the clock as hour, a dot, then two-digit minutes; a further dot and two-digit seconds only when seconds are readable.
8.11.55
